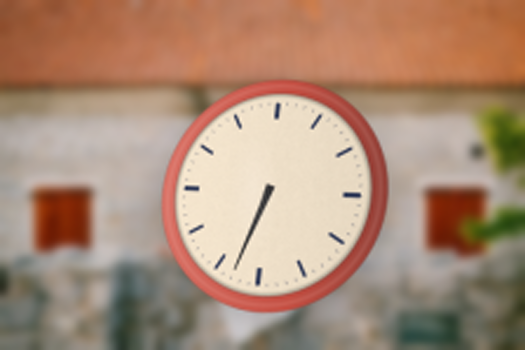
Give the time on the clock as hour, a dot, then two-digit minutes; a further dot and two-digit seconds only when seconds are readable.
6.33
